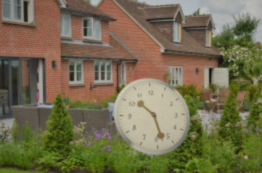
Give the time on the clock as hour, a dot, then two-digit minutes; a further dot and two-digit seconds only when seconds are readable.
10.28
